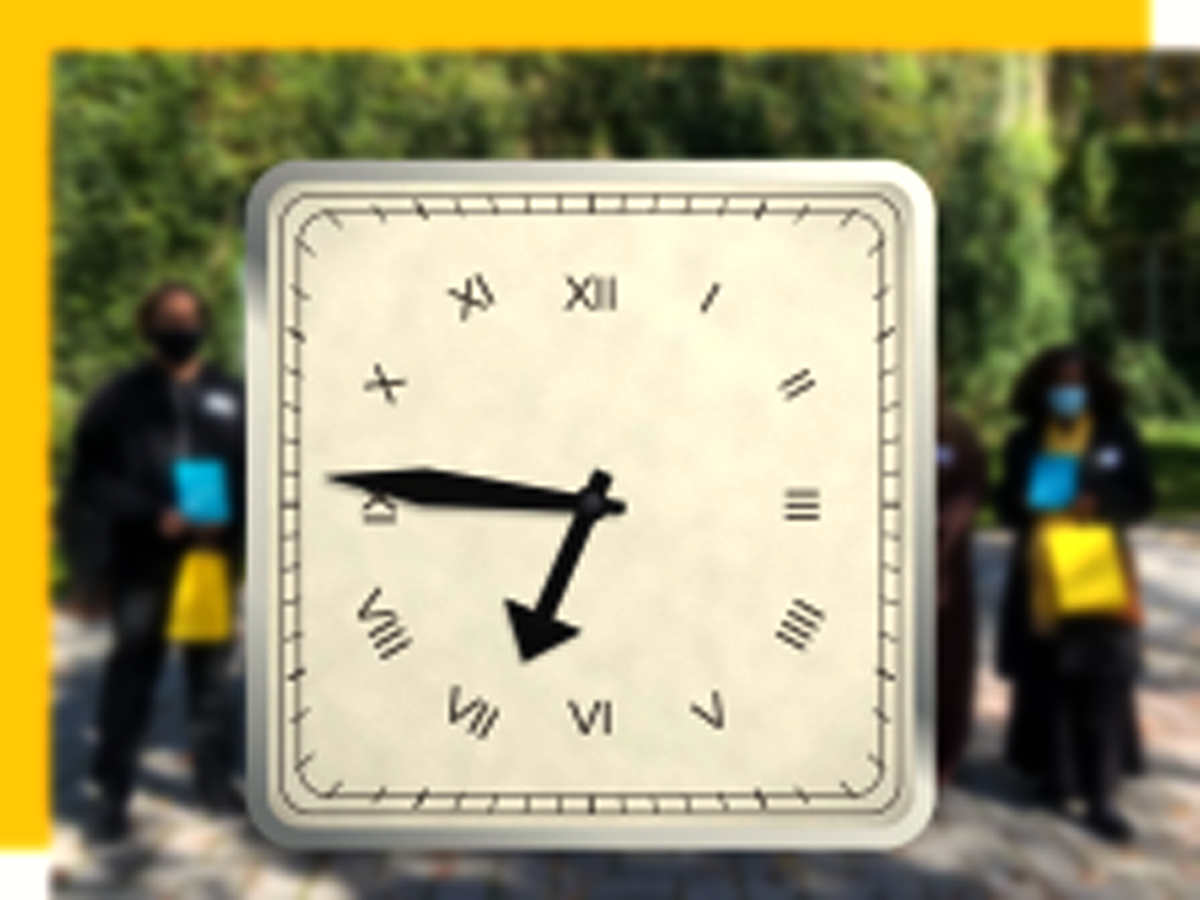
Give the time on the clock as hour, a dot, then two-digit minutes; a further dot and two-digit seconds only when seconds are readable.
6.46
